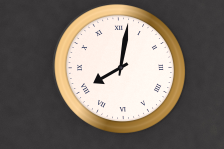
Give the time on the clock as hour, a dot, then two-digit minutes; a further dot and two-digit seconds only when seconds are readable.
8.02
